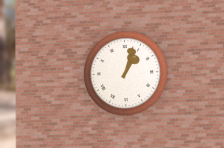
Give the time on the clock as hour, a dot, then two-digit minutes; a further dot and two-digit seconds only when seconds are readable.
1.03
